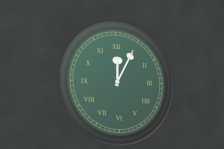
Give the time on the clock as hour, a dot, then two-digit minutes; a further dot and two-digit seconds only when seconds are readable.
12.05
